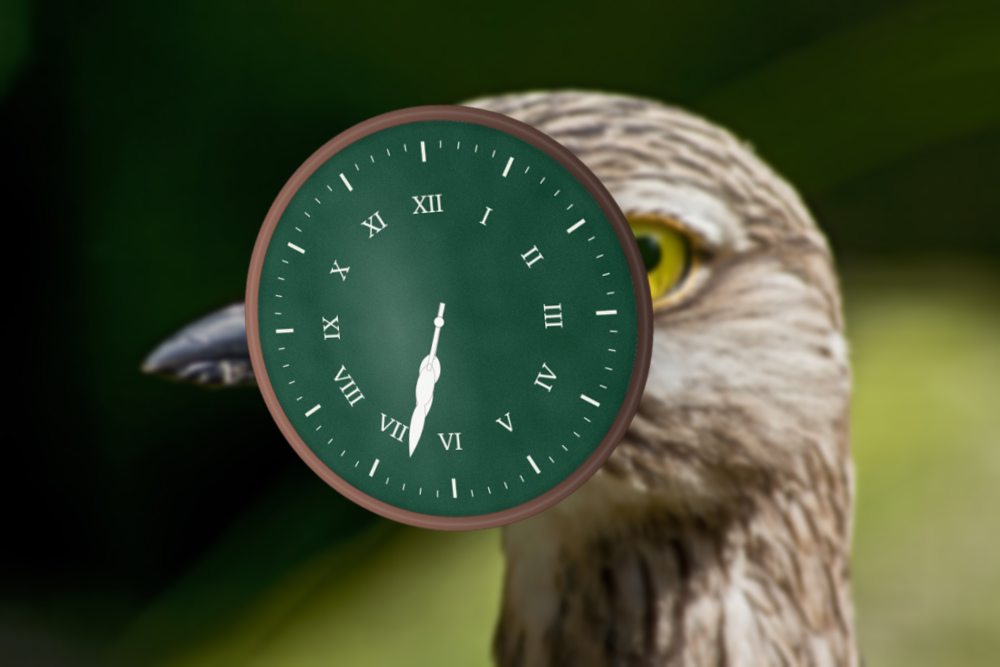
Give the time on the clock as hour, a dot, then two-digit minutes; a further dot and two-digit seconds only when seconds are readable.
6.33
